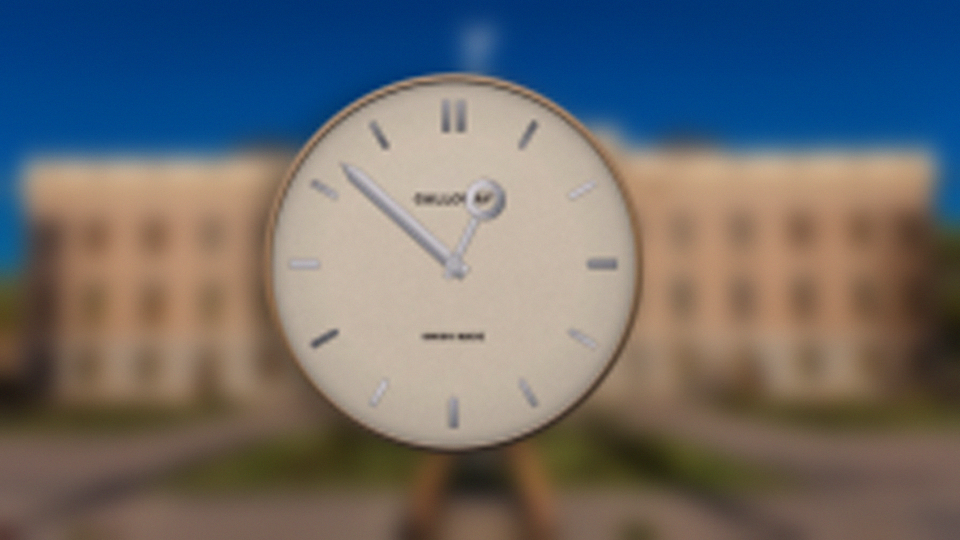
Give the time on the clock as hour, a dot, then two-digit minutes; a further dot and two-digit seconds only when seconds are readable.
12.52
